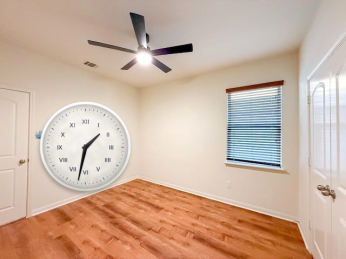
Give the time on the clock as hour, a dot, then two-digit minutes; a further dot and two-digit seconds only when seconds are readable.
1.32
